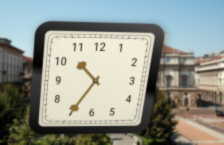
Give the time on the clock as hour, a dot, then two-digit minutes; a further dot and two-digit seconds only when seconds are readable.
10.35
